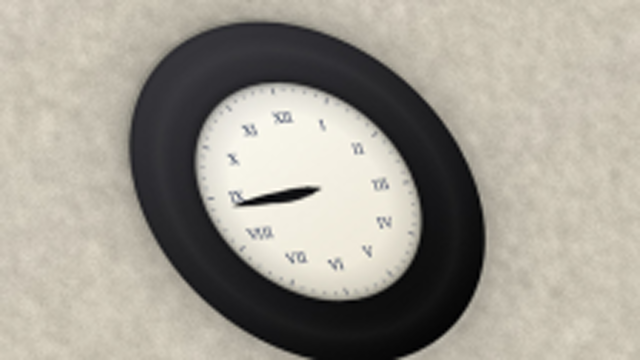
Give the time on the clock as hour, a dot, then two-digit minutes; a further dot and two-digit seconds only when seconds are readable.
8.44
